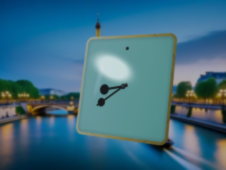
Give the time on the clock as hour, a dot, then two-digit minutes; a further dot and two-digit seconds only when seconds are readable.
8.39
